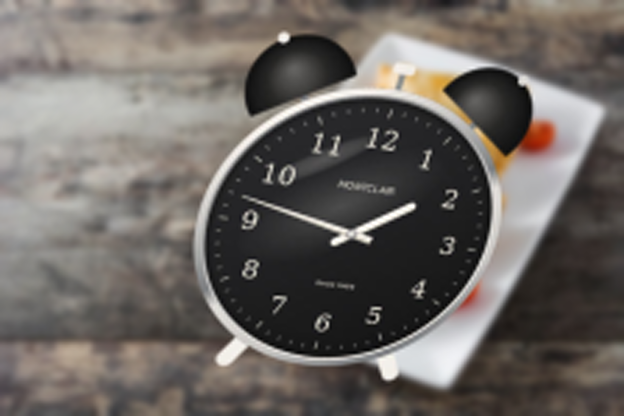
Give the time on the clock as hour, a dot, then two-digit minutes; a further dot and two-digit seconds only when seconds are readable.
1.47
